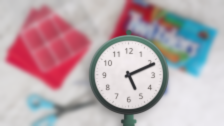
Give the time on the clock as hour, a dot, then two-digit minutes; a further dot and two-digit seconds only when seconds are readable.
5.11
